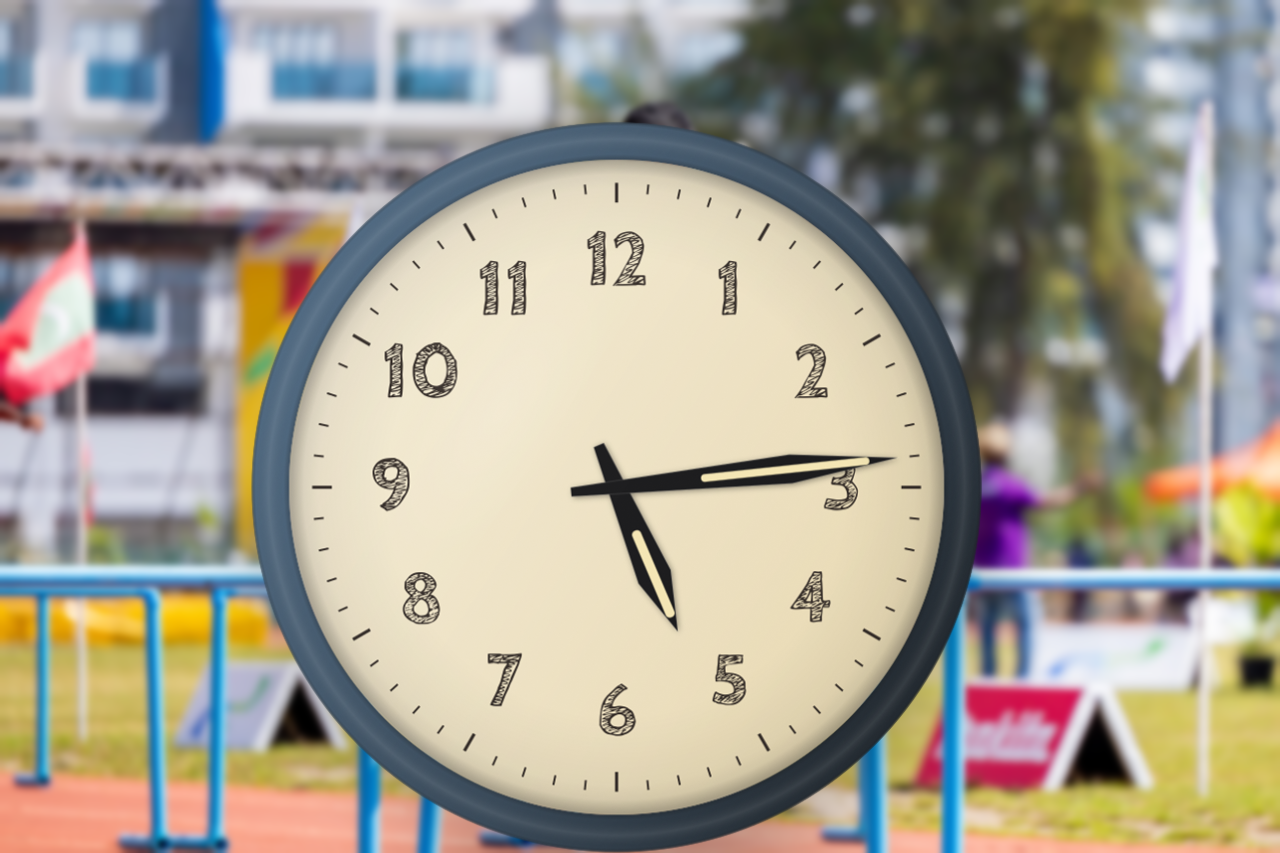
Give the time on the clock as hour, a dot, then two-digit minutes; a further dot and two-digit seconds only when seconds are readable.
5.14
